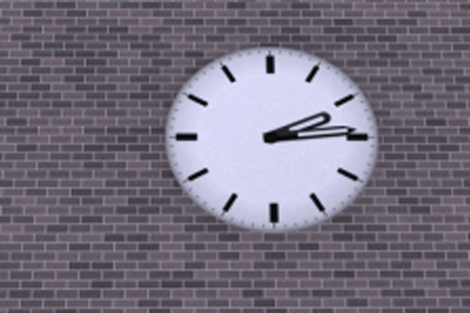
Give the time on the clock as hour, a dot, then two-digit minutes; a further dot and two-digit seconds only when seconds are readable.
2.14
